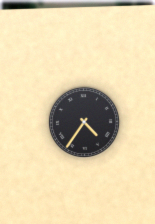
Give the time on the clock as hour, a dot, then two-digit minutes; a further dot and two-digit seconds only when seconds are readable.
4.36
